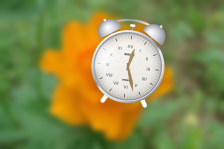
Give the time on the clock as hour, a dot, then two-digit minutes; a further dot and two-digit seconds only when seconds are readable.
12.27
